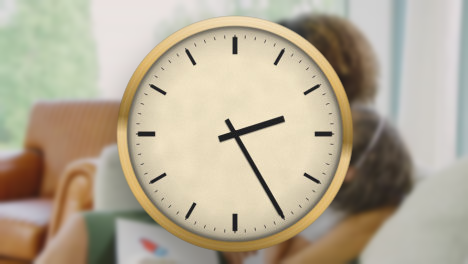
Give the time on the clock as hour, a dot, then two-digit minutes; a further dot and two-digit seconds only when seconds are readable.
2.25
